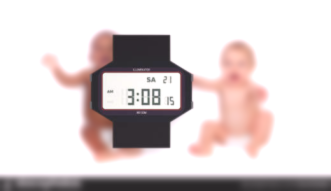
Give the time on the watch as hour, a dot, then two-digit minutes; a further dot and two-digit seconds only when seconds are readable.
3.08
